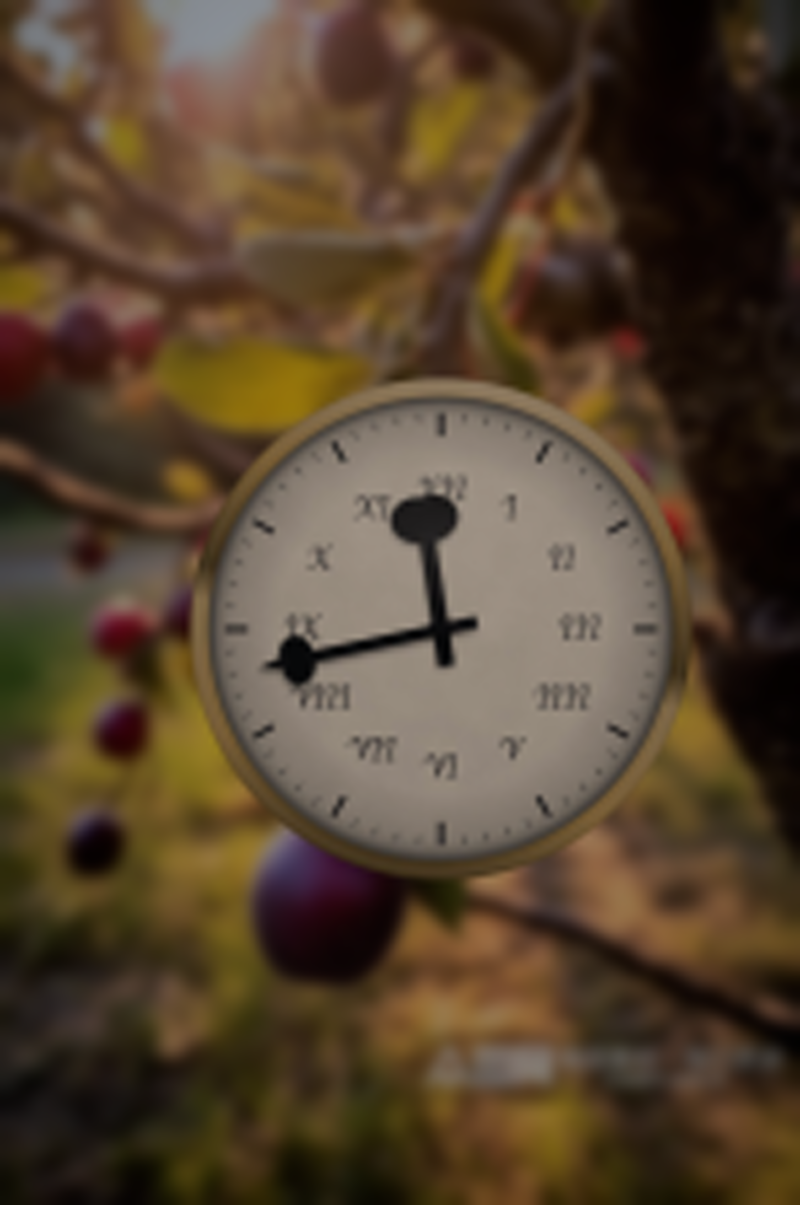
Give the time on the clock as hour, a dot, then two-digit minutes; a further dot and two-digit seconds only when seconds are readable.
11.43
